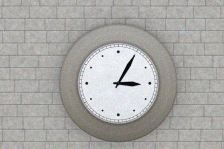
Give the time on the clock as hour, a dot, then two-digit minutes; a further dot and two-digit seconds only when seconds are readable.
3.05
